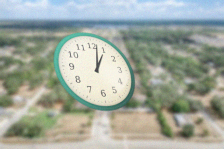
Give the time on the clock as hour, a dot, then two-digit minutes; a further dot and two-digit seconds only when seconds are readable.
1.02
